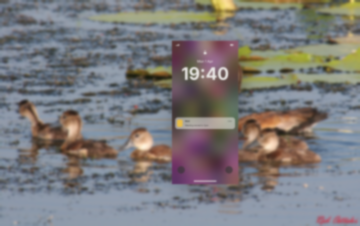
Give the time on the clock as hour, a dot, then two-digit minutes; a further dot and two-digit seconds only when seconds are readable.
19.40
